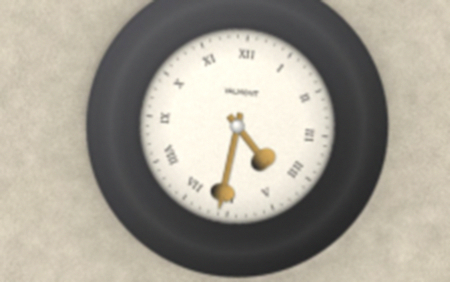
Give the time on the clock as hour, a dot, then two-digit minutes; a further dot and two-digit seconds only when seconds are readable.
4.31
